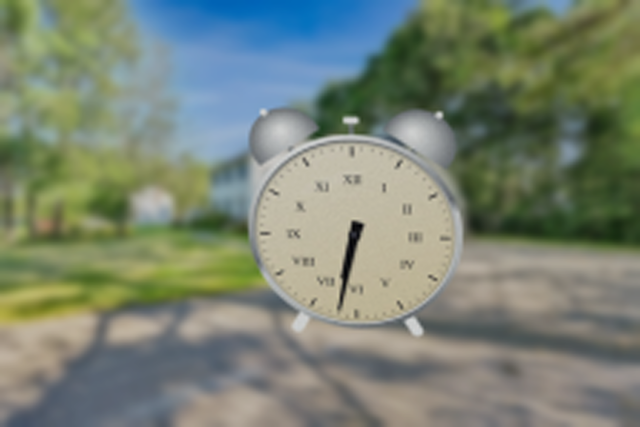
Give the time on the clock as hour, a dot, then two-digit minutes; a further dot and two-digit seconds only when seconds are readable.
6.32
